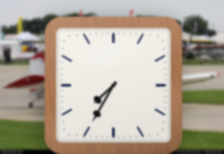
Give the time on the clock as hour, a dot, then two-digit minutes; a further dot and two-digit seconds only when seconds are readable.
7.35
